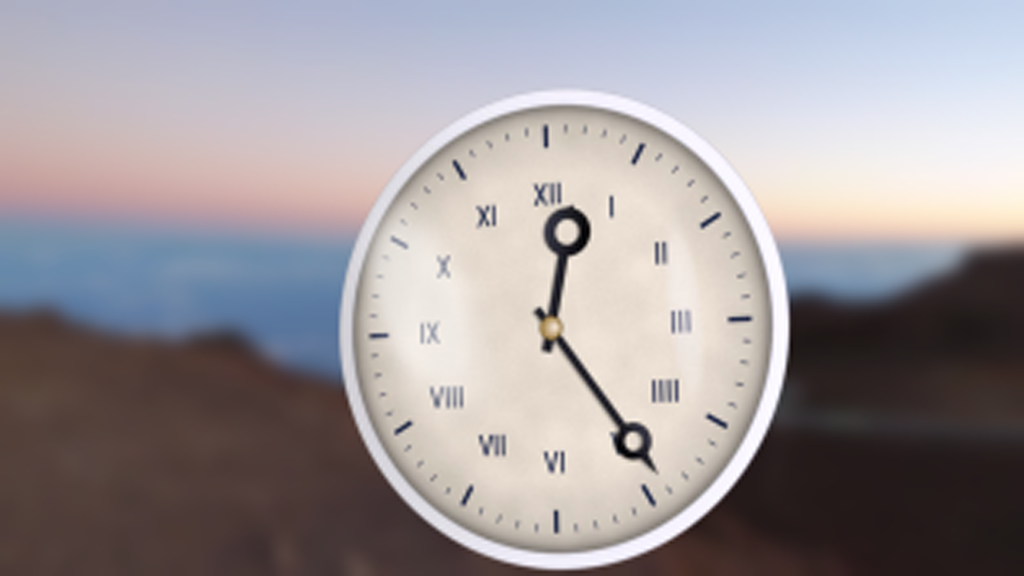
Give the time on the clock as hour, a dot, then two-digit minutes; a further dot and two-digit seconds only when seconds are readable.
12.24
